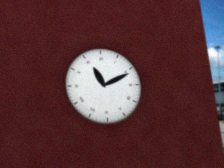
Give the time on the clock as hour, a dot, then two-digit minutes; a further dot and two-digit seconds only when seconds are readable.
11.11
